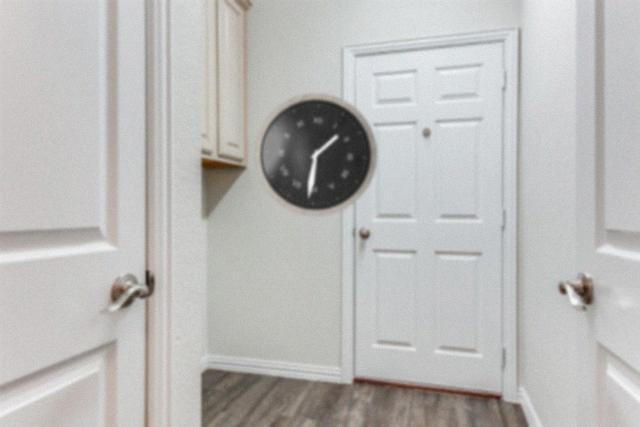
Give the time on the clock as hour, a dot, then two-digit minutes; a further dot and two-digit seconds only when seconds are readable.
1.31
